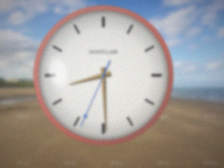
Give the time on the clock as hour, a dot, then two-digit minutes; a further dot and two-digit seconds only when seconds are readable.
8.29.34
